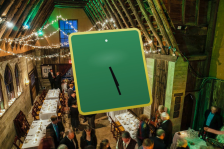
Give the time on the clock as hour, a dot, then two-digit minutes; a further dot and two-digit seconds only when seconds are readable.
5.28
